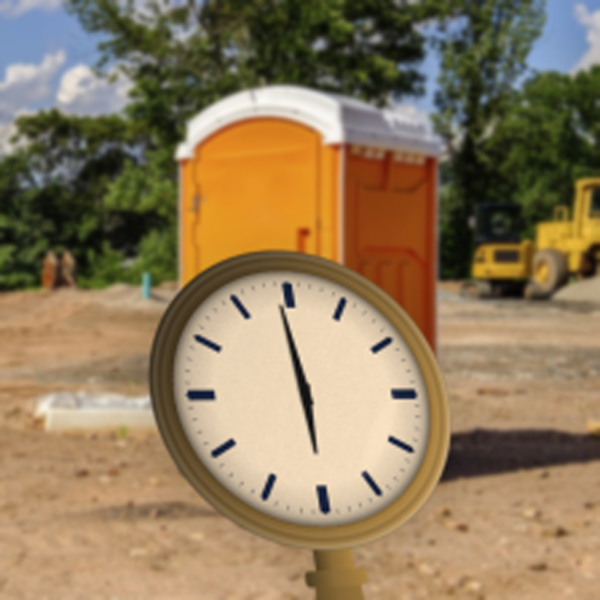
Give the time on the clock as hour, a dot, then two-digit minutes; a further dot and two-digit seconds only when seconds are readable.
5.59
